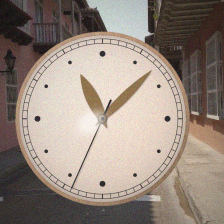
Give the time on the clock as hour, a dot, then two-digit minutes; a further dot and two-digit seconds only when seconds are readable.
11.07.34
